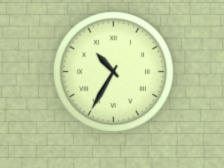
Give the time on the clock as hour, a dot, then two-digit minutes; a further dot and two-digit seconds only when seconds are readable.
10.35
